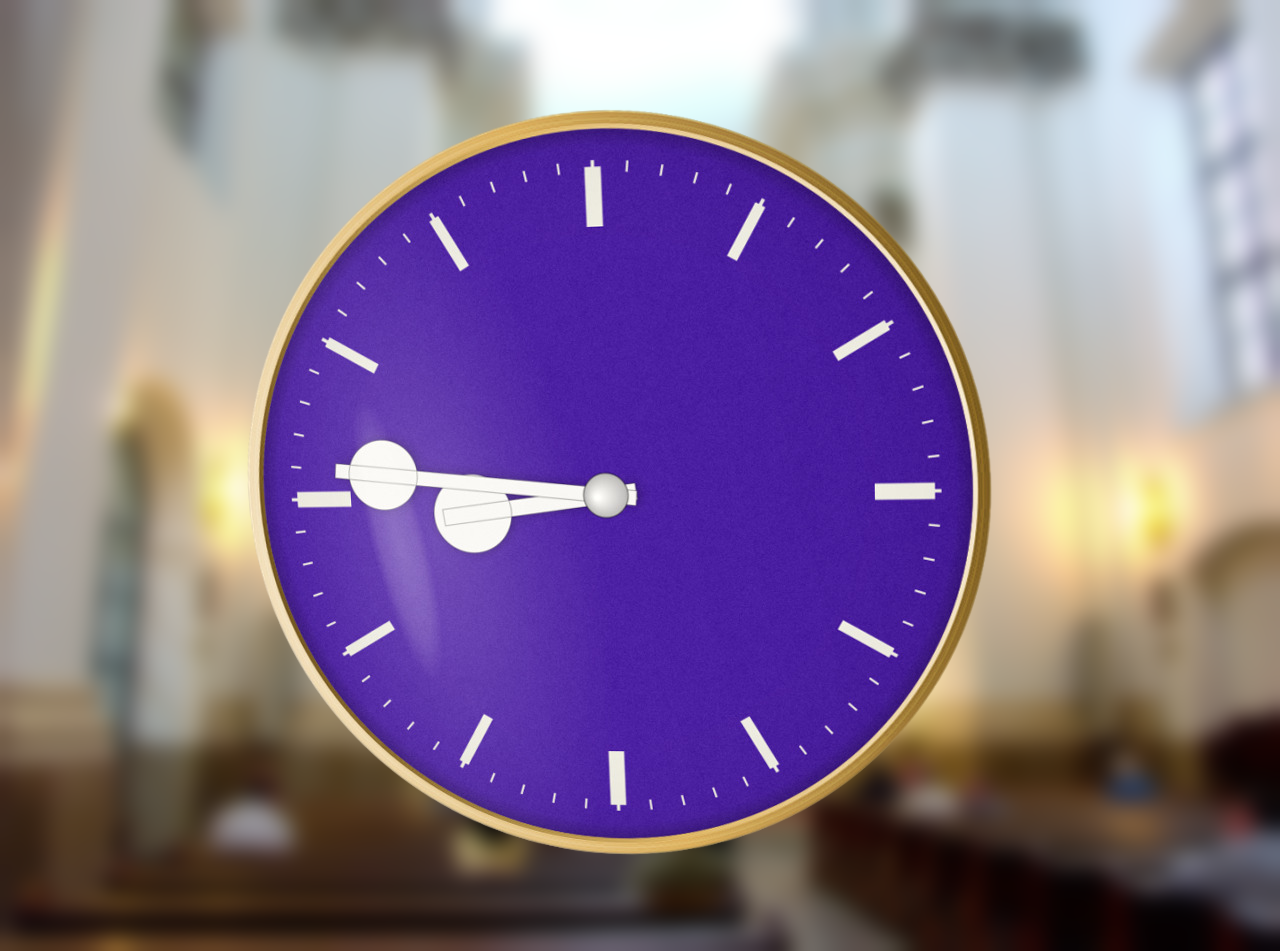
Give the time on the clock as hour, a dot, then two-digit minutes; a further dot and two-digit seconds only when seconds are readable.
8.46
